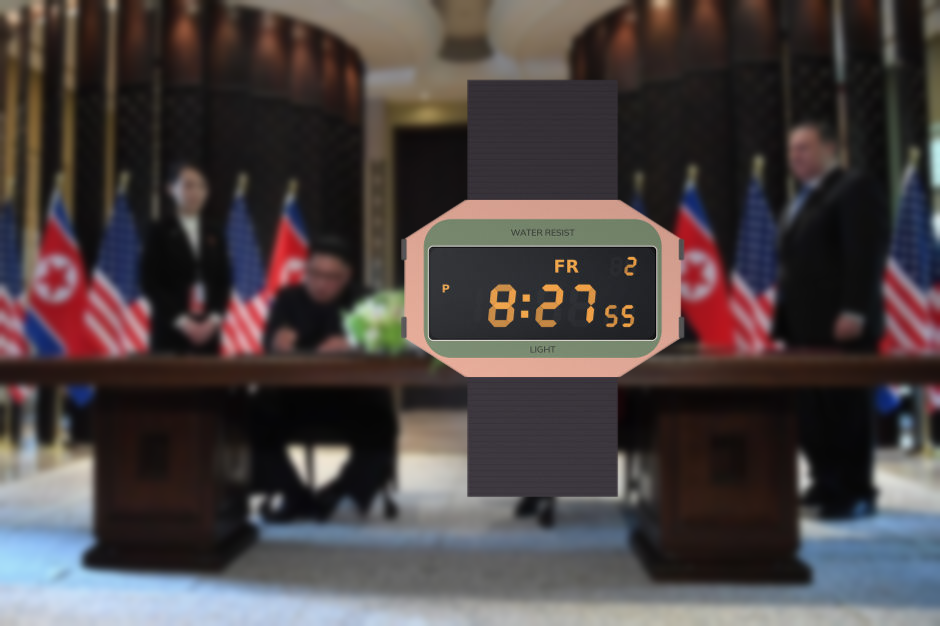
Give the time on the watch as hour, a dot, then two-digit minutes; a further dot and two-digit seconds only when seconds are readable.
8.27.55
